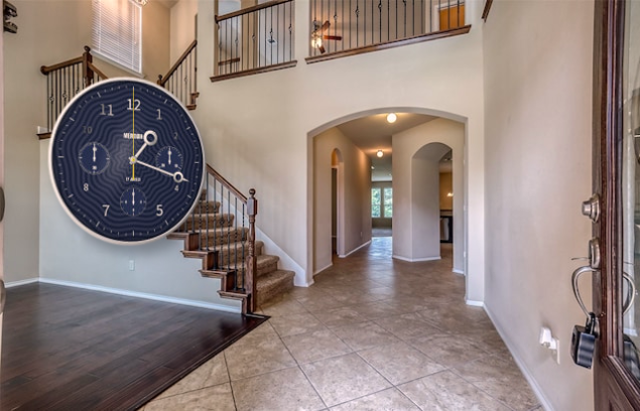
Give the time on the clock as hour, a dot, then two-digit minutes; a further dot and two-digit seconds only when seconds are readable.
1.18
